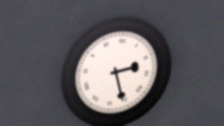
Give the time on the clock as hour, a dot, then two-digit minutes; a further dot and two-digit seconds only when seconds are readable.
2.26
